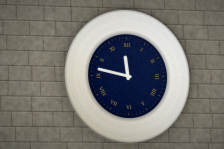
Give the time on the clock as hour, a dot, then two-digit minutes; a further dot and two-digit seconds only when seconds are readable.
11.47
